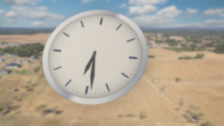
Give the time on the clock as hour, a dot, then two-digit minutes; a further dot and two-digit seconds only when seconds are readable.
6.29
